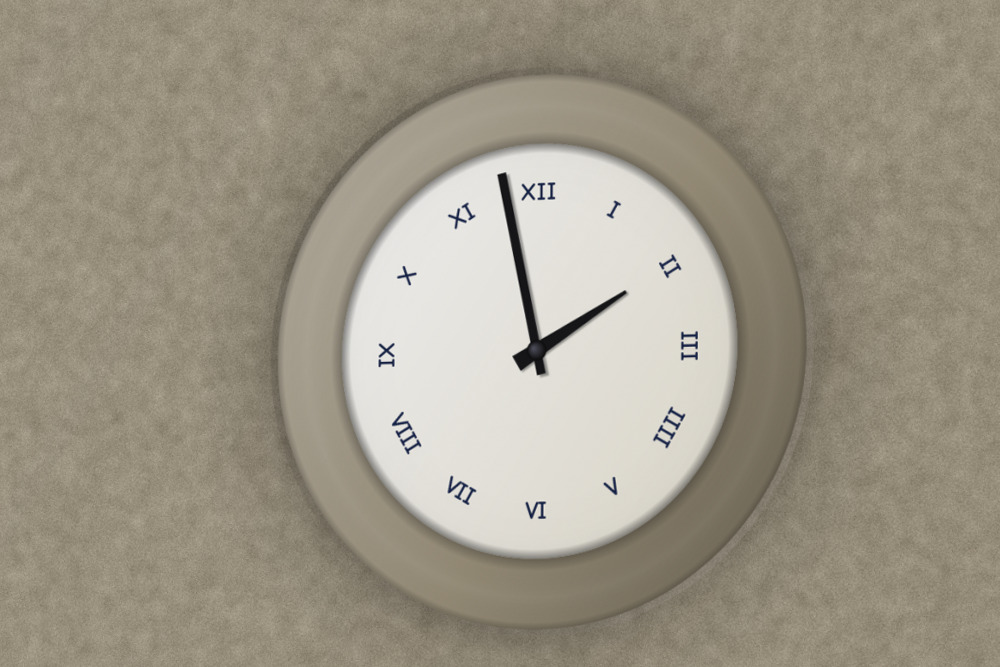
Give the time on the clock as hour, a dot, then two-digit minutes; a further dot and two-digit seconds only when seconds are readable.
1.58
